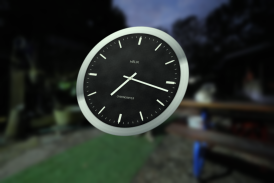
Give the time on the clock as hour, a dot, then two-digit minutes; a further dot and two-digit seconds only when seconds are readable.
7.17
